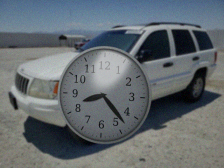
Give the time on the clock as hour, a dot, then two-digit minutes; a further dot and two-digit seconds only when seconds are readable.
8.23
